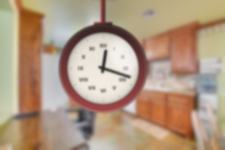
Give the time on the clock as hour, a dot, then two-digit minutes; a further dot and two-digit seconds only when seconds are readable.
12.18
